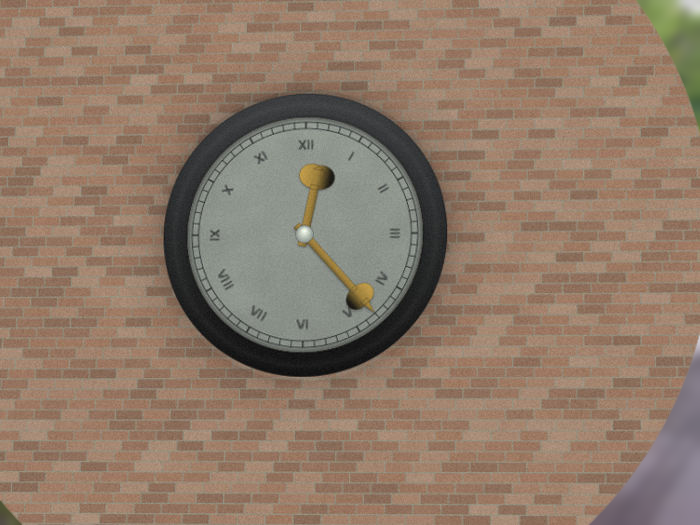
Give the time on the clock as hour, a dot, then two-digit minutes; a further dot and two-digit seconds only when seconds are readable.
12.23
